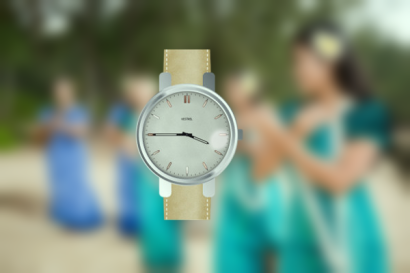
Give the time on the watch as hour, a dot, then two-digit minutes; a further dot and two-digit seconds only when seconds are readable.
3.45
